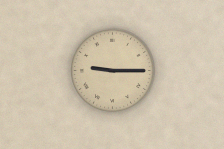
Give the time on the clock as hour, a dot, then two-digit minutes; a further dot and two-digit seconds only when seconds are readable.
9.15
